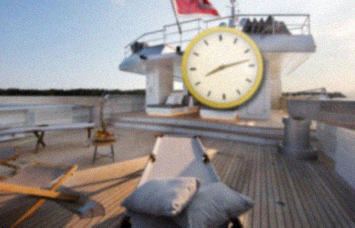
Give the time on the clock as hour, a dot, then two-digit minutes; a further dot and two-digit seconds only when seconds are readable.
8.13
